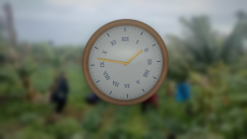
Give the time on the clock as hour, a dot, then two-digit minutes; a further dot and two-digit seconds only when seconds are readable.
1.47
